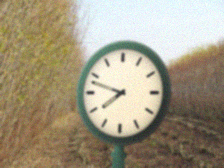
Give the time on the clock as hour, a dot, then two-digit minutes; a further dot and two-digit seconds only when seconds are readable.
7.48
